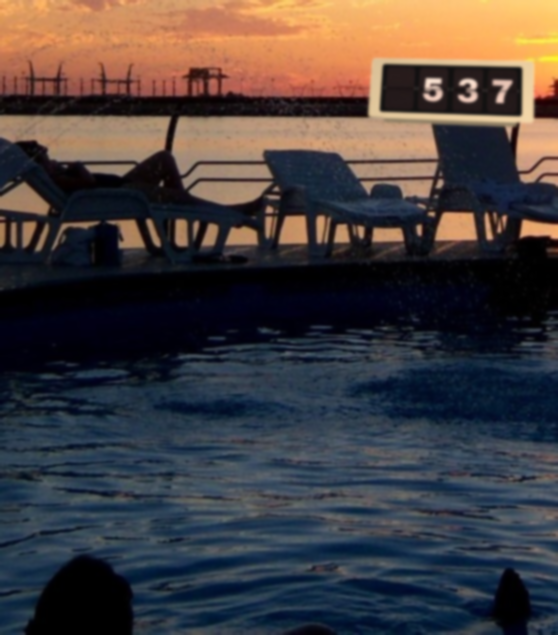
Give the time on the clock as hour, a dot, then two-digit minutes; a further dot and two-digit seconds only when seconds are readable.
5.37
